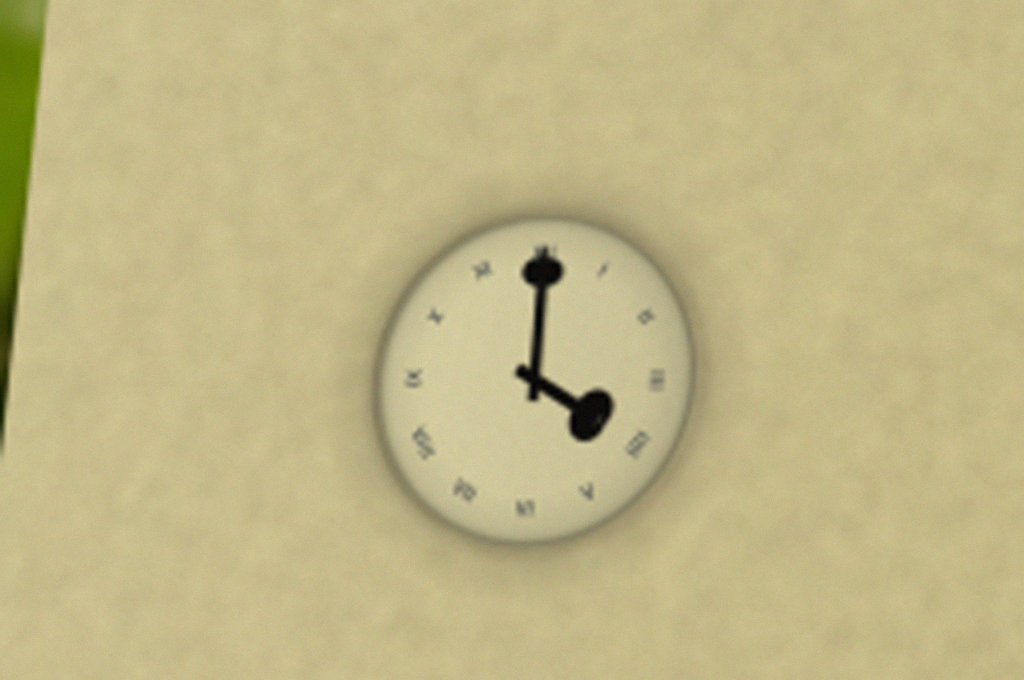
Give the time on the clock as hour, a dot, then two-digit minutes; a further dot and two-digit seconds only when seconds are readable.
4.00
